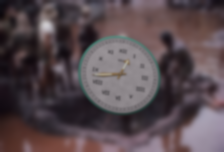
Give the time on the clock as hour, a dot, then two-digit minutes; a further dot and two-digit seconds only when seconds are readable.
12.43
